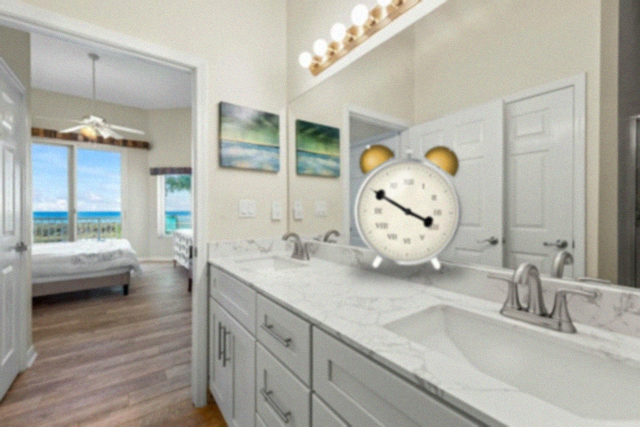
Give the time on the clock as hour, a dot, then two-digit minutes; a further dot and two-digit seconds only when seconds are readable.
3.50
